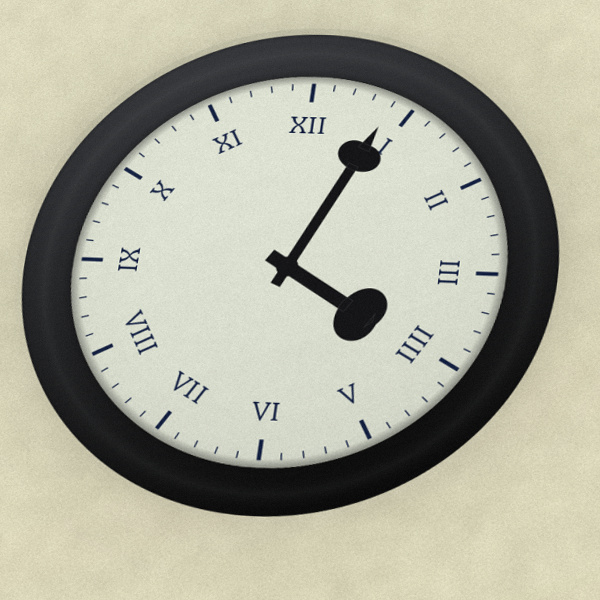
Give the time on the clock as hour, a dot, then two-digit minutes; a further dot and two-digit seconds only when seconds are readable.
4.04
